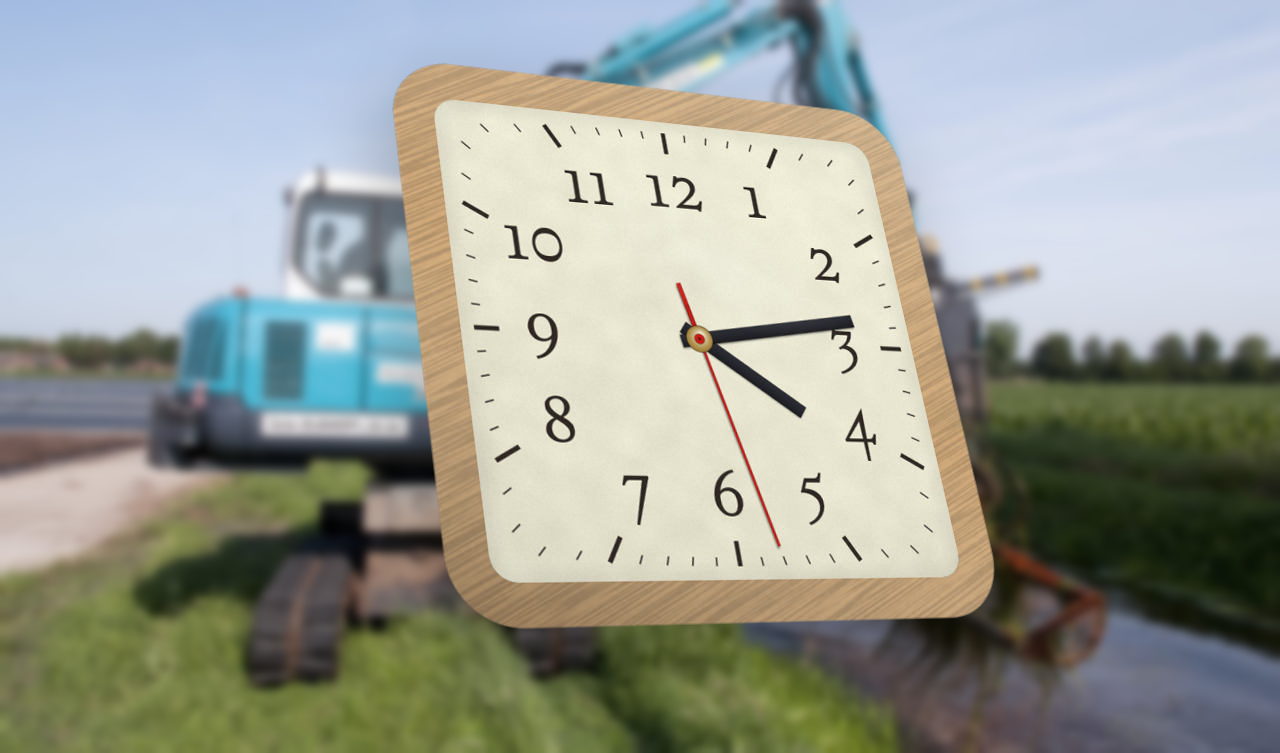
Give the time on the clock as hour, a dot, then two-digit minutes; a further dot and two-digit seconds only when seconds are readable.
4.13.28
